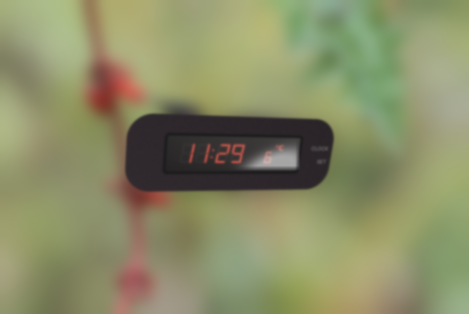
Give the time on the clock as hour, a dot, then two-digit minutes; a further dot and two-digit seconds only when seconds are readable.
11.29
